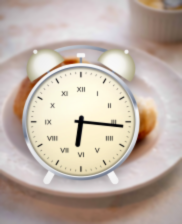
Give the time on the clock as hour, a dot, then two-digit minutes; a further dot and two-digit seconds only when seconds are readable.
6.16
